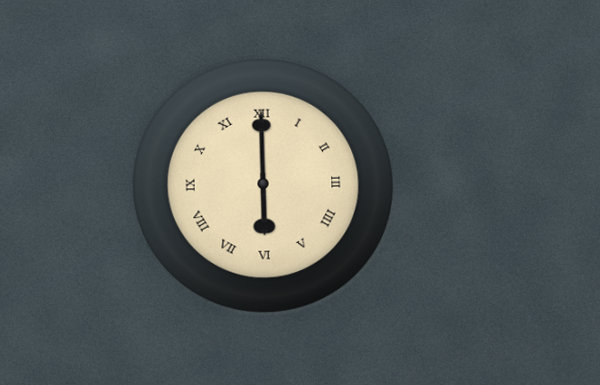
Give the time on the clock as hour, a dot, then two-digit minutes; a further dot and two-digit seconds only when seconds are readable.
6.00
